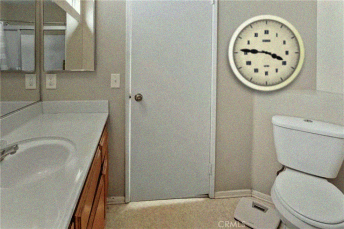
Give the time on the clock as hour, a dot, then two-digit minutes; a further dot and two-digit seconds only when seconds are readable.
3.46
